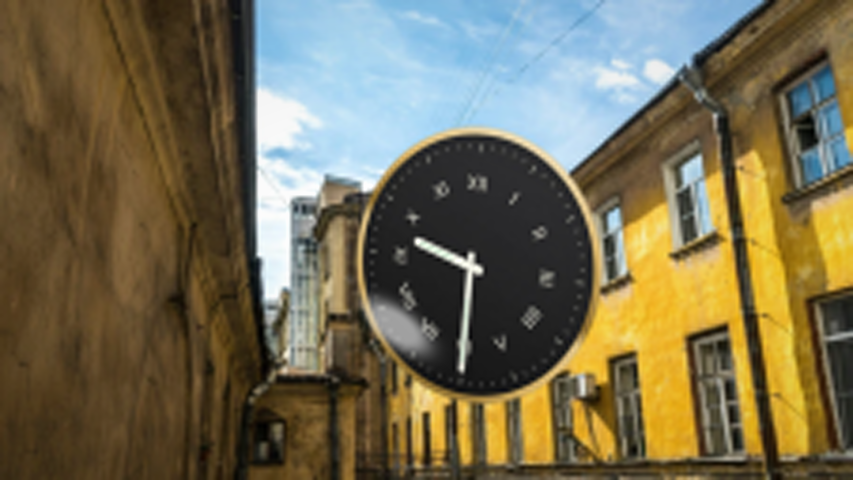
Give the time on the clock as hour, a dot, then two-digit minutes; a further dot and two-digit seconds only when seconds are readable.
9.30
